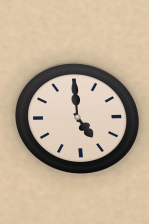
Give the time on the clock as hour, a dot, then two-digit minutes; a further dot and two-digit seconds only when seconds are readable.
5.00
